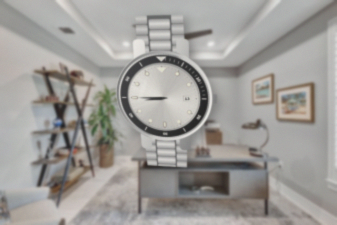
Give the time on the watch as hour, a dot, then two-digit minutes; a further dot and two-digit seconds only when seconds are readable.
8.45
